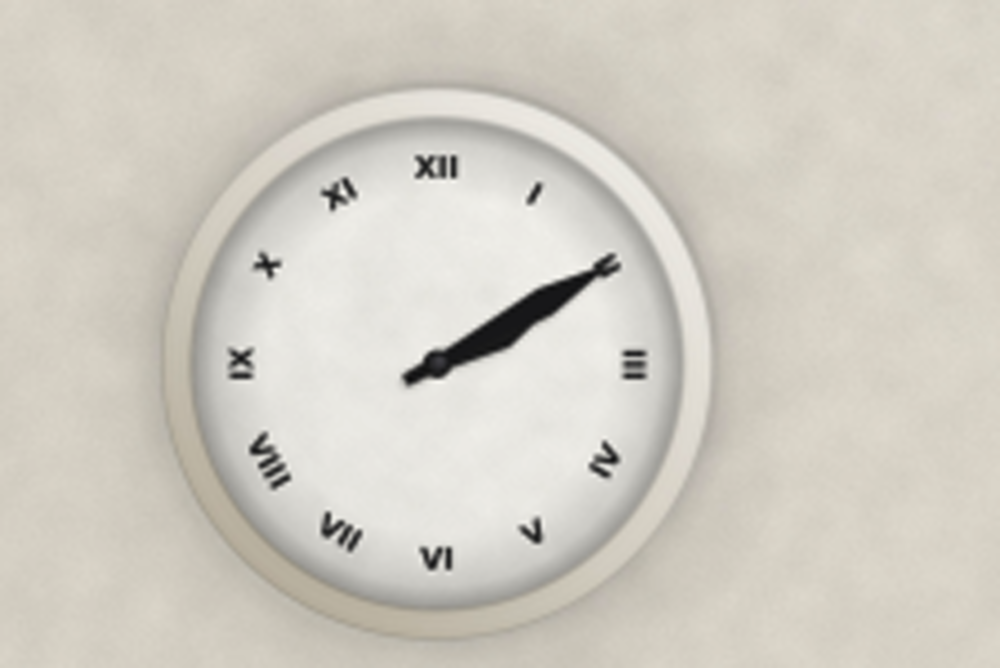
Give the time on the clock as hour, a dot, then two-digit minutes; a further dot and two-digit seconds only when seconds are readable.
2.10
